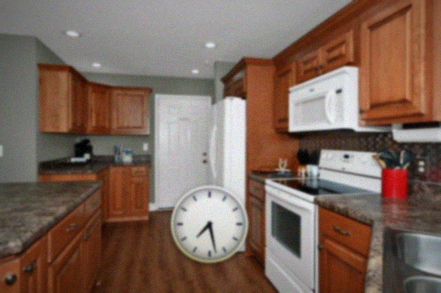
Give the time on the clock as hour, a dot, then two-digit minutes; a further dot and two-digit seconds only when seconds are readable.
7.28
